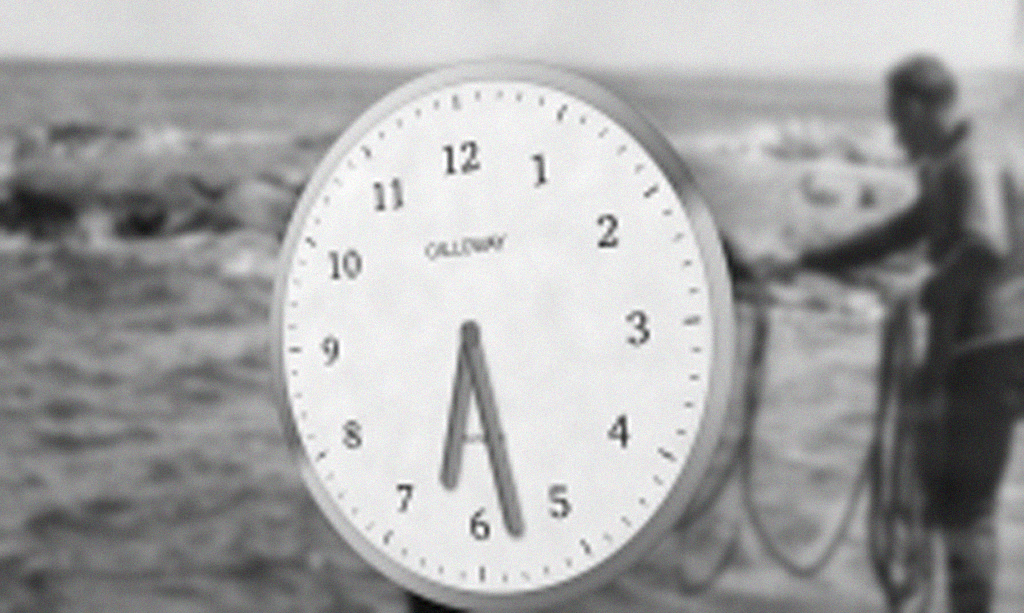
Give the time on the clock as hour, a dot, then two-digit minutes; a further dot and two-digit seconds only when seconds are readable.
6.28
